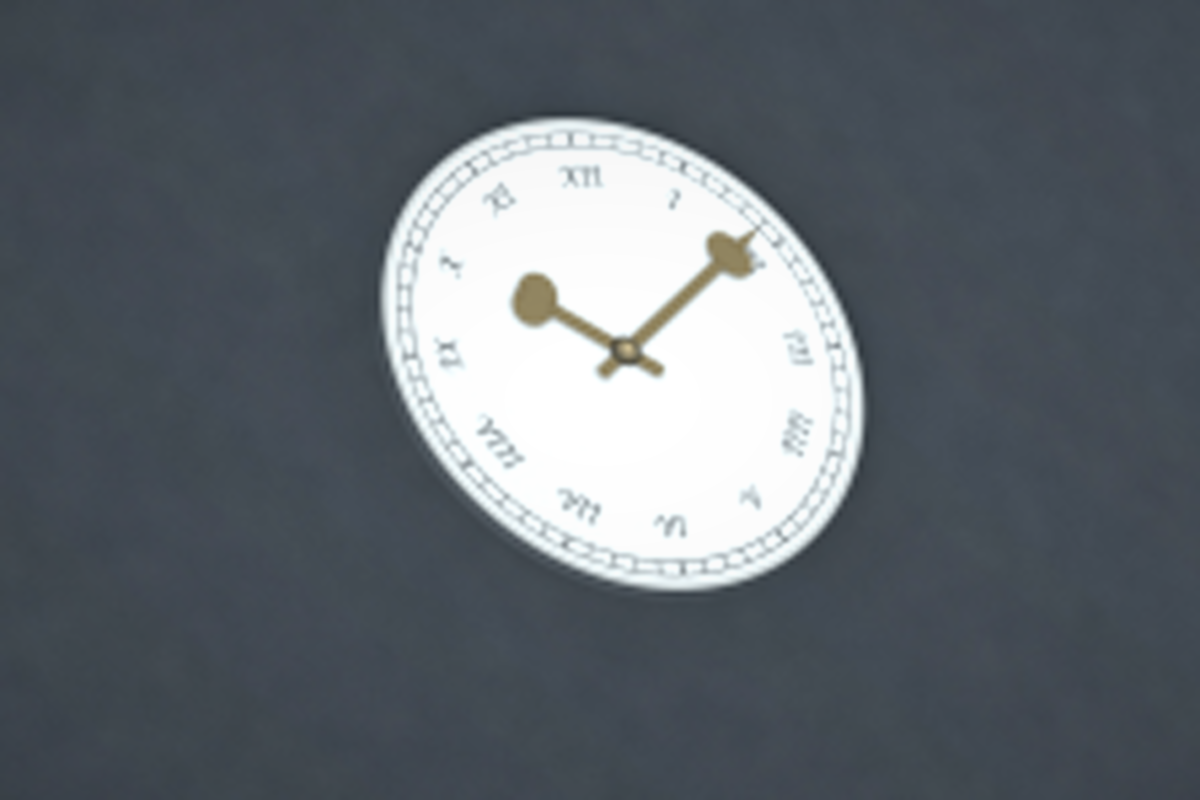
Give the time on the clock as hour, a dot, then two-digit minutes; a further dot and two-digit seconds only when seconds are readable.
10.09
